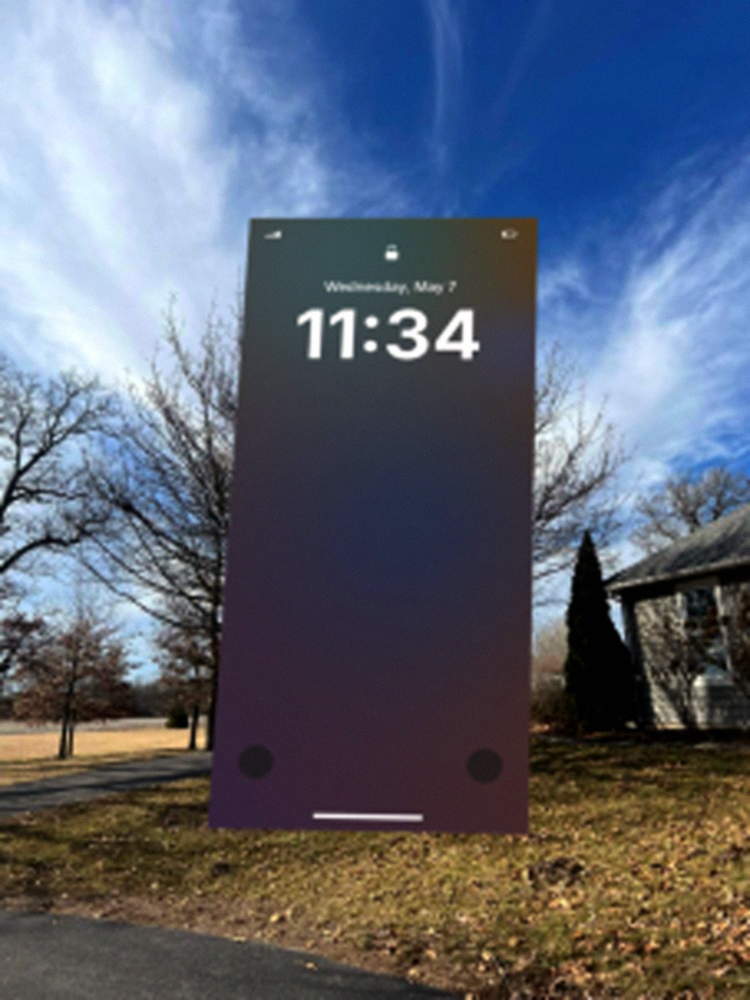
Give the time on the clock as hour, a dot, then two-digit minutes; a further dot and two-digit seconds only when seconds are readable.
11.34
